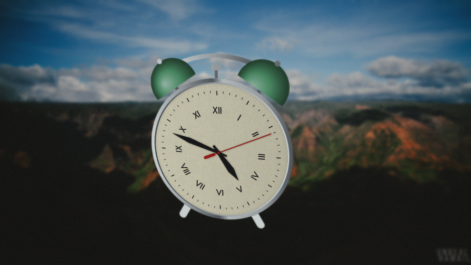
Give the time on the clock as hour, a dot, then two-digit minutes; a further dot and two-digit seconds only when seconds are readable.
4.48.11
